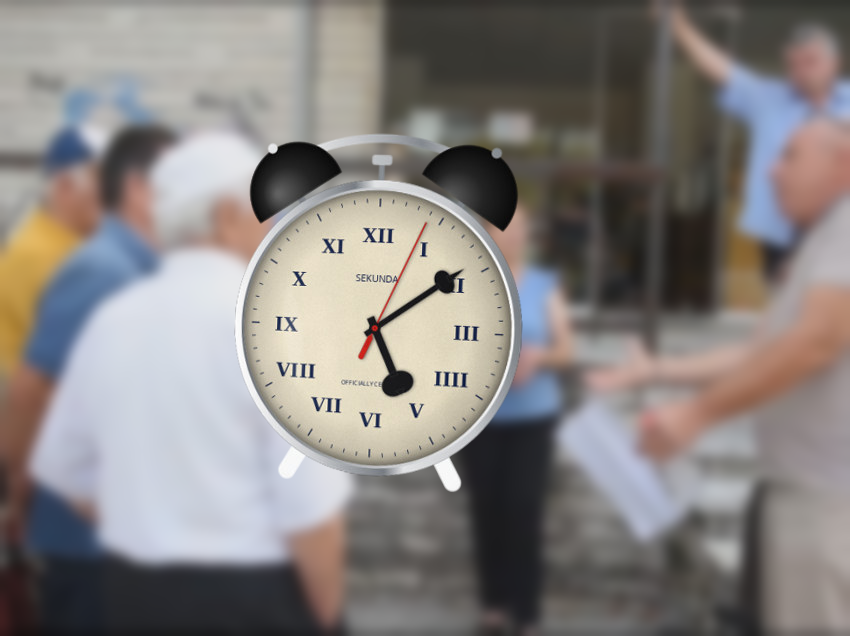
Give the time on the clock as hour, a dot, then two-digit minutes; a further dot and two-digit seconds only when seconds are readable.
5.09.04
